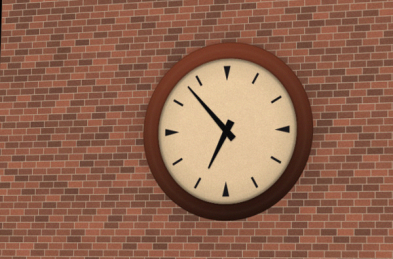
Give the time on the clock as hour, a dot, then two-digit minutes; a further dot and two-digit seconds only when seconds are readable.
6.53
